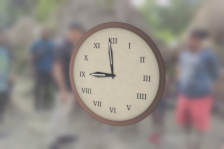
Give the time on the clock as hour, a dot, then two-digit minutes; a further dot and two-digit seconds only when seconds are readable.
8.59
